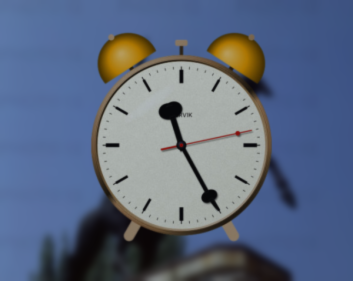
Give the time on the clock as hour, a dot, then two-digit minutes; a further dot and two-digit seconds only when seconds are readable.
11.25.13
